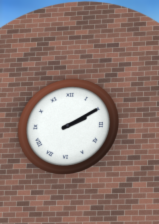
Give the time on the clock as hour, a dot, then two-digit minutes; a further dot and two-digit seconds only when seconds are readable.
2.10
